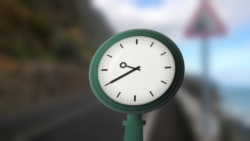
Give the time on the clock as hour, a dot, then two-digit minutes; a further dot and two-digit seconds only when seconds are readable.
9.40
